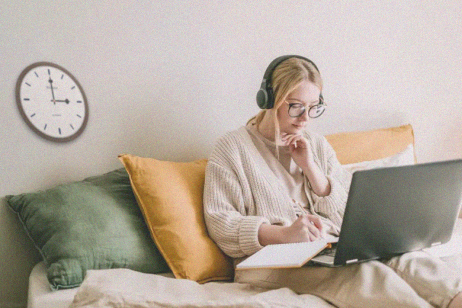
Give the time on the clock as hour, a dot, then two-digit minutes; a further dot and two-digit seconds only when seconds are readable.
3.00
